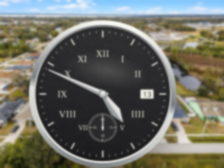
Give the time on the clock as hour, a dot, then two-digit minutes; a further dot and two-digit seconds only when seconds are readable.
4.49
